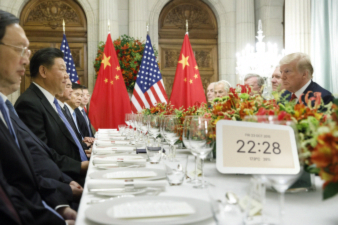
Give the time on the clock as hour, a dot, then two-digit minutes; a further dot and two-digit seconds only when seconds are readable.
22.28
